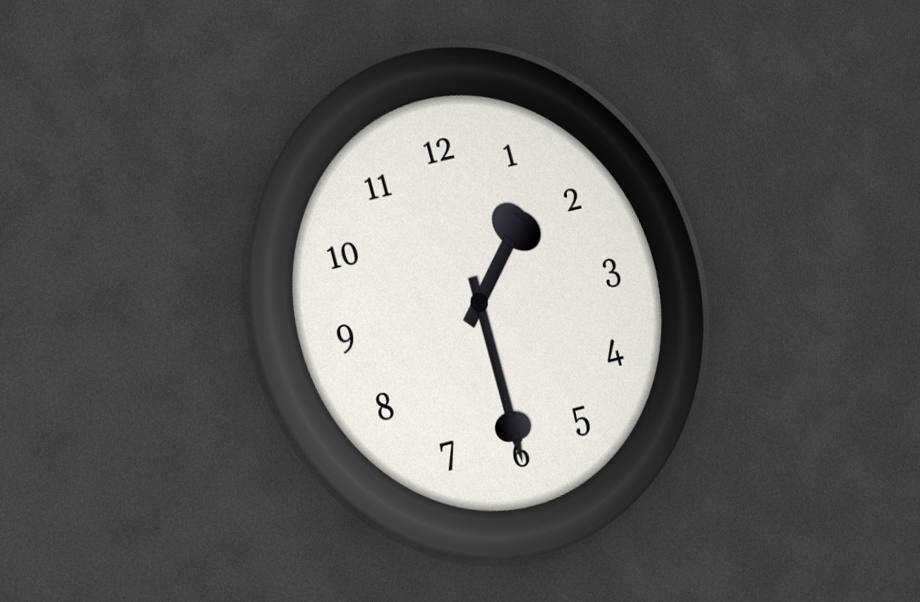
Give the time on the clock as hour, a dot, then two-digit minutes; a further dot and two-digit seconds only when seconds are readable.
1.30
